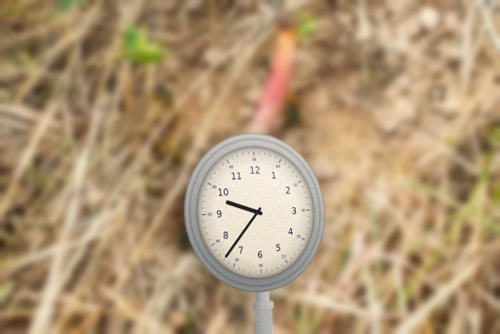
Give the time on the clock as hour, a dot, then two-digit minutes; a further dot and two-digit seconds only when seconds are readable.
9.37
